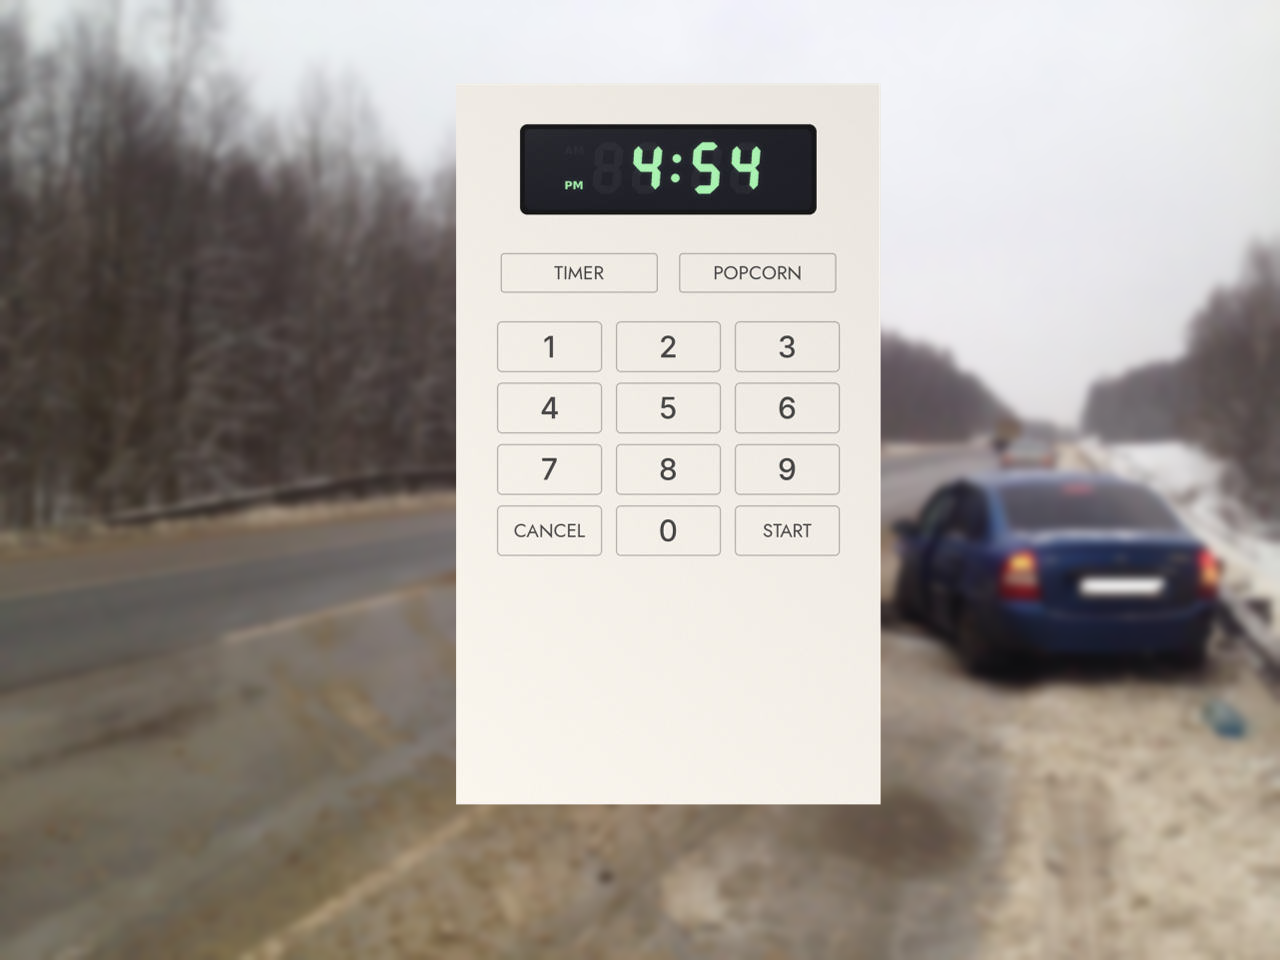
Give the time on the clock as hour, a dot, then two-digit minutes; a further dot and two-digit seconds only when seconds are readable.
4.54
